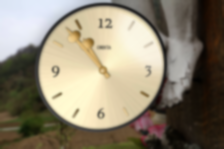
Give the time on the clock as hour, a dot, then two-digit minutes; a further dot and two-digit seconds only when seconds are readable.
10.53
